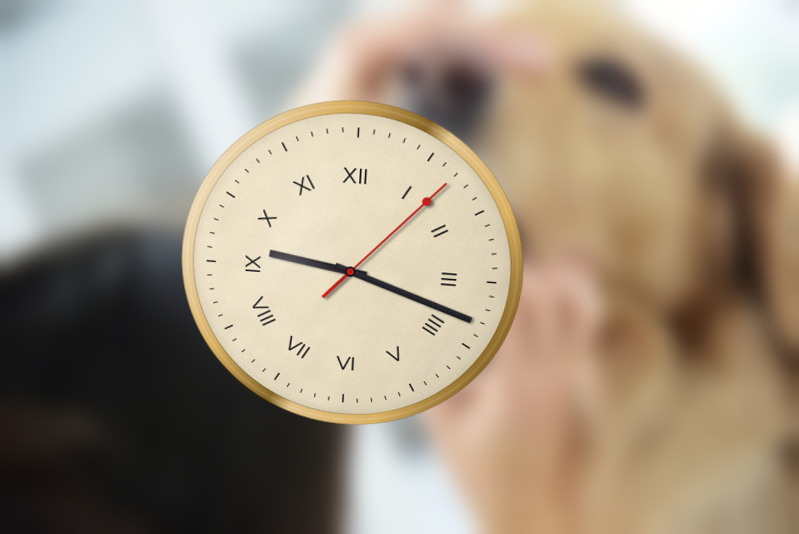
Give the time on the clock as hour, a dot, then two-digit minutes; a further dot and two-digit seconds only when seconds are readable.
9.18.07
